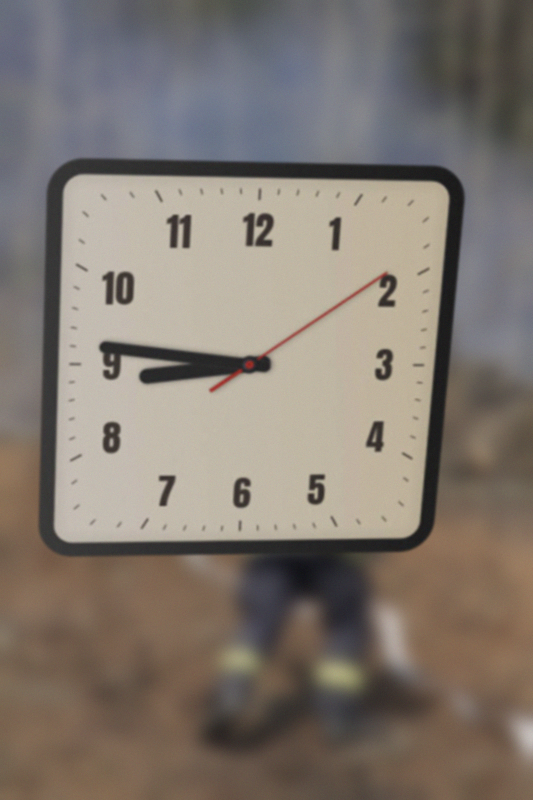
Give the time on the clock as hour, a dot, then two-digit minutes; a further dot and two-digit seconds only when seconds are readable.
8.46.09
